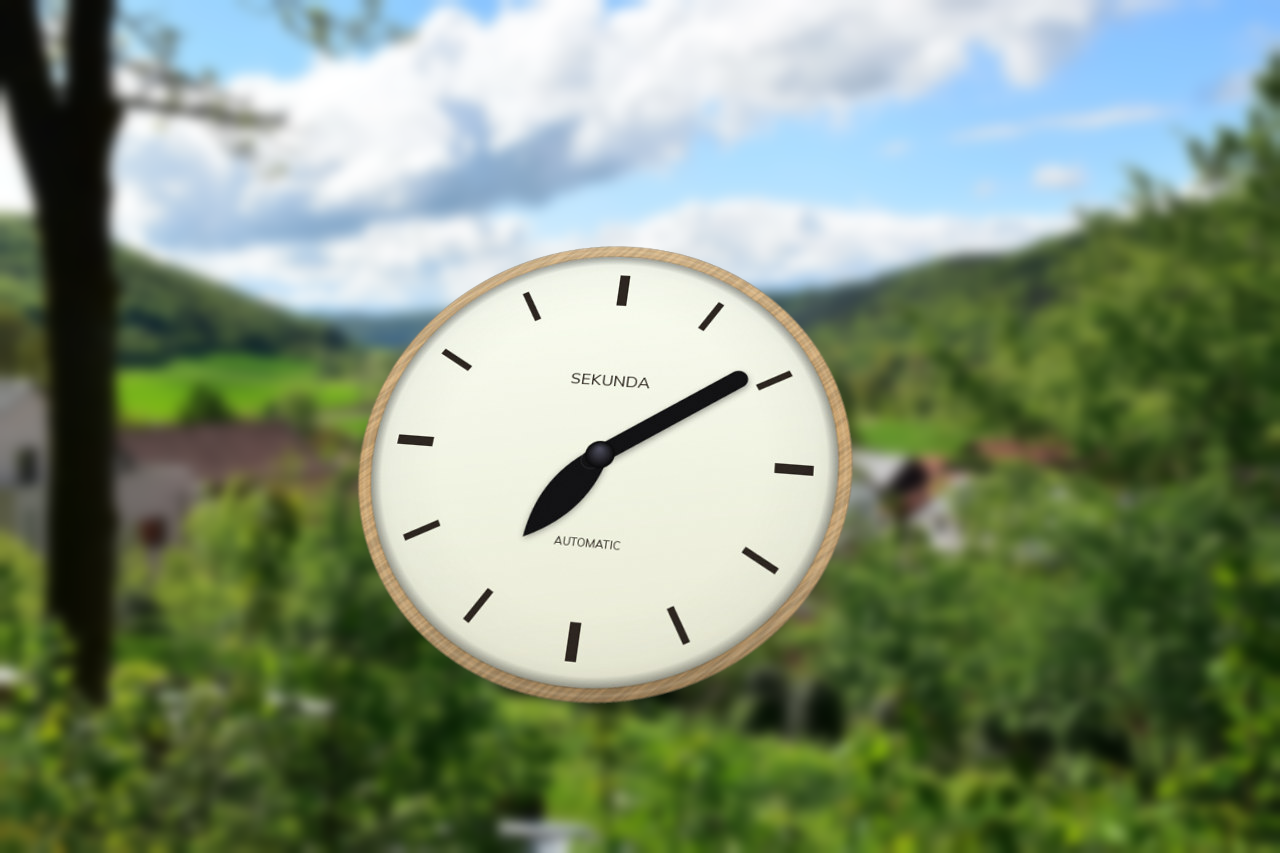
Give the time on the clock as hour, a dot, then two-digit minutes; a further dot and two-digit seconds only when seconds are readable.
7.09
